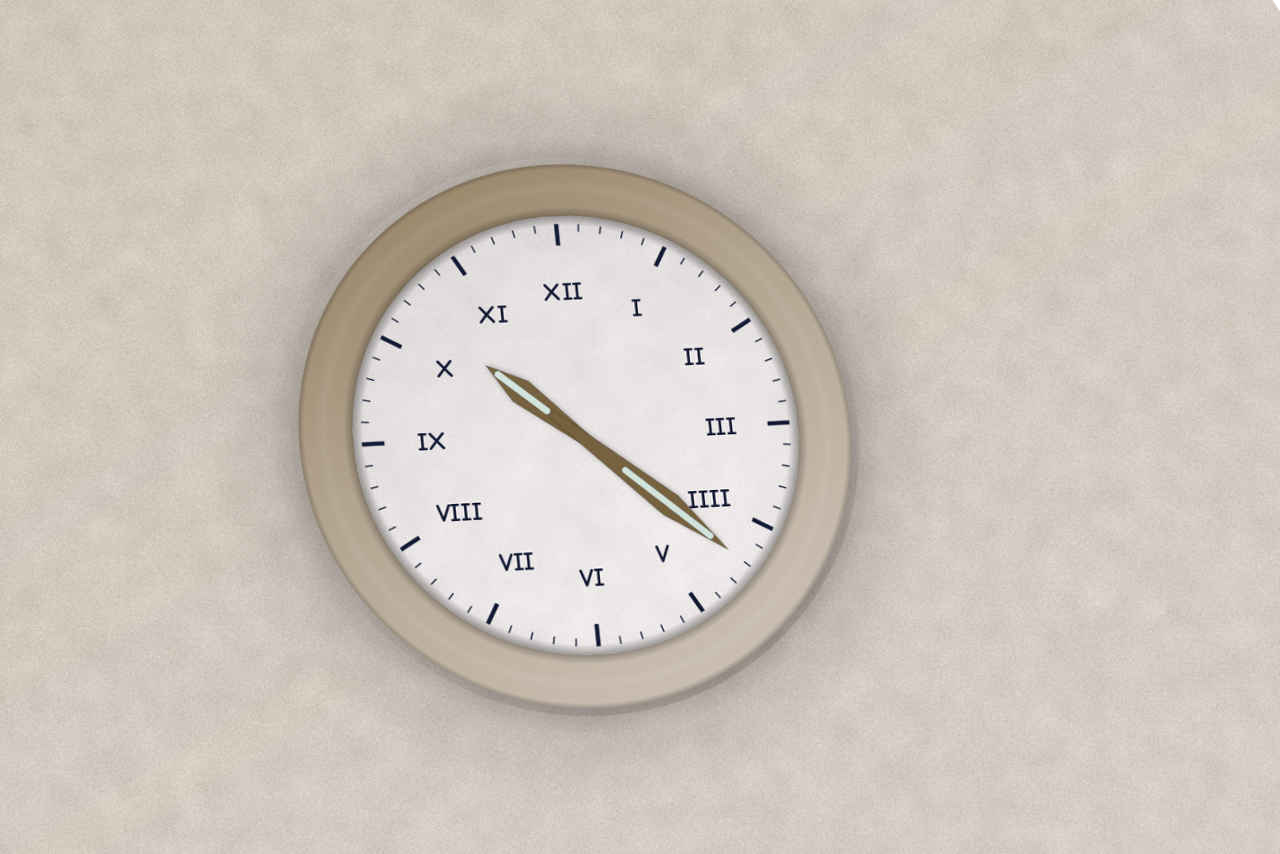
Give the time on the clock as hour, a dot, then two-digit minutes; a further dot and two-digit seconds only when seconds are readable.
10.22
